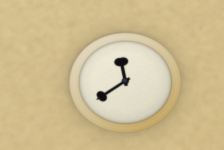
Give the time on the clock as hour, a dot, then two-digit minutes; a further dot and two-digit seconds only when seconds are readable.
11.39
